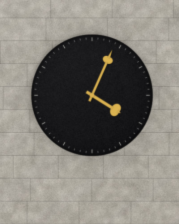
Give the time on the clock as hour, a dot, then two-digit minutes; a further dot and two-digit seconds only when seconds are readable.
4.04
